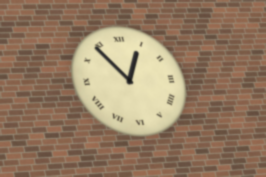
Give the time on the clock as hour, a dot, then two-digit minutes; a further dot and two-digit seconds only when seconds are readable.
12.54
